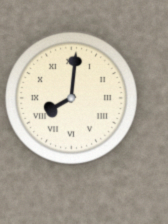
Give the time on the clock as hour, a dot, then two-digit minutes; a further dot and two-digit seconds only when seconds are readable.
8.01
